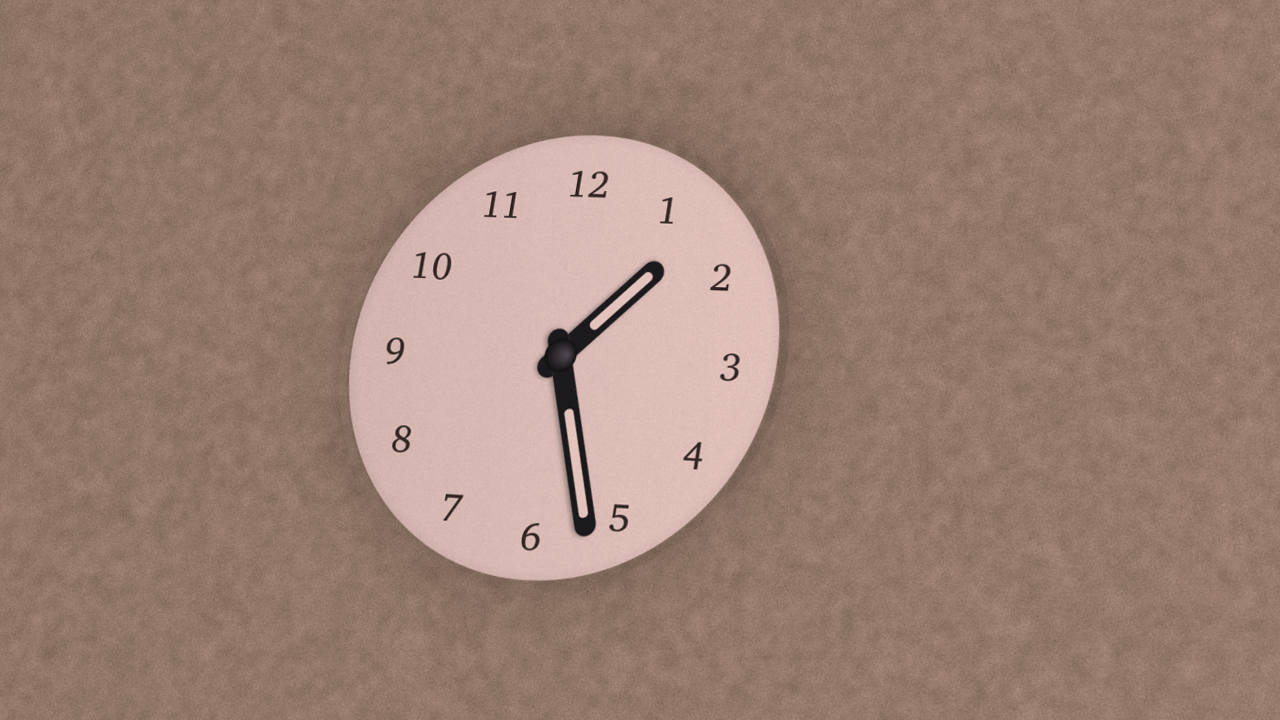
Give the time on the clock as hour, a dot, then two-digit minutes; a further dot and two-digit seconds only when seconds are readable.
1.27
